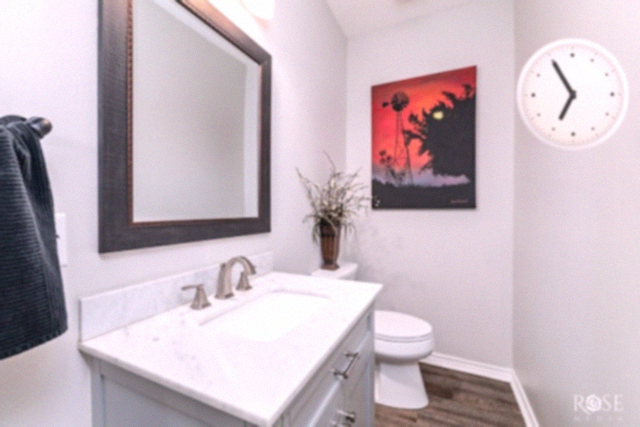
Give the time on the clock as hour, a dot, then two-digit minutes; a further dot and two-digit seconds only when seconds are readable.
6.55
